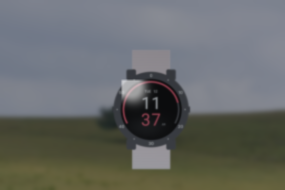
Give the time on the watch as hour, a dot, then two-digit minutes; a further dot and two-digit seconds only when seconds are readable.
11.37
